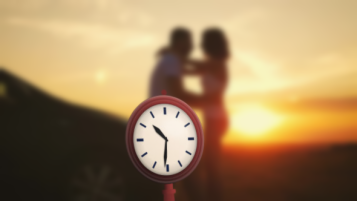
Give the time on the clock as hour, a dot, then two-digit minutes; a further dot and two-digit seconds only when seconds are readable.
10.31
